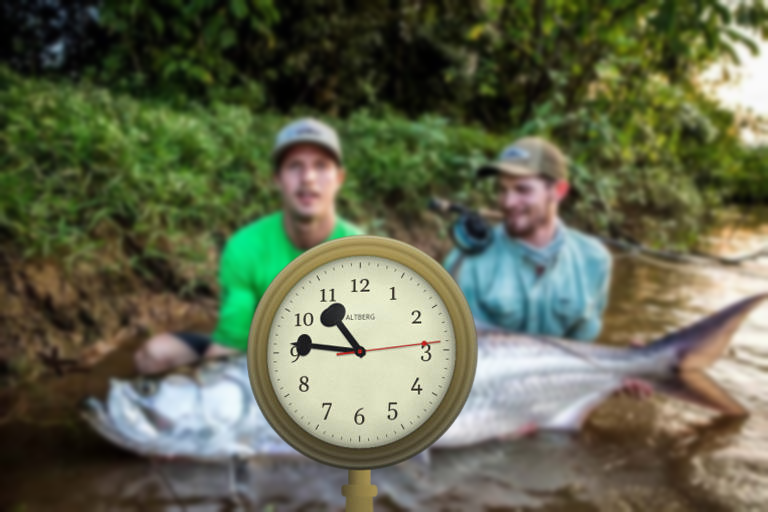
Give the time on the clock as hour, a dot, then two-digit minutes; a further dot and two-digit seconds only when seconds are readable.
10.46.14
